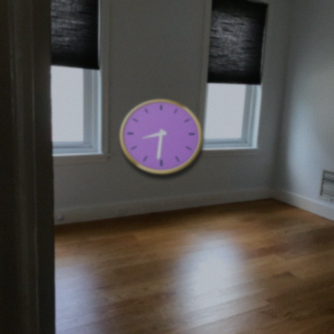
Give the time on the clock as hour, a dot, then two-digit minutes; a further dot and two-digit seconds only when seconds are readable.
8.31
